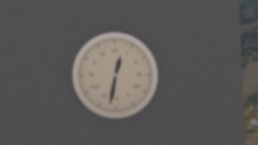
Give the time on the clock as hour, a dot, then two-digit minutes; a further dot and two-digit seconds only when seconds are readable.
12.32
